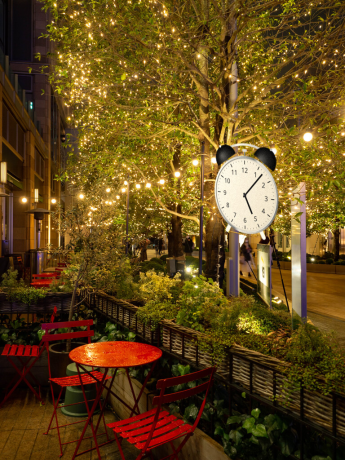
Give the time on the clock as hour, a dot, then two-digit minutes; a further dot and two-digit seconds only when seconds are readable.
5.07
